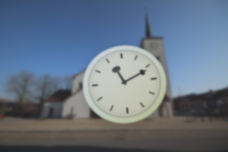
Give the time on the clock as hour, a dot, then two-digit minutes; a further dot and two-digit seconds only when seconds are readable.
11.11
